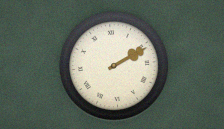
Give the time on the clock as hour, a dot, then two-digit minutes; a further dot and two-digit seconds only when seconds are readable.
2.11
